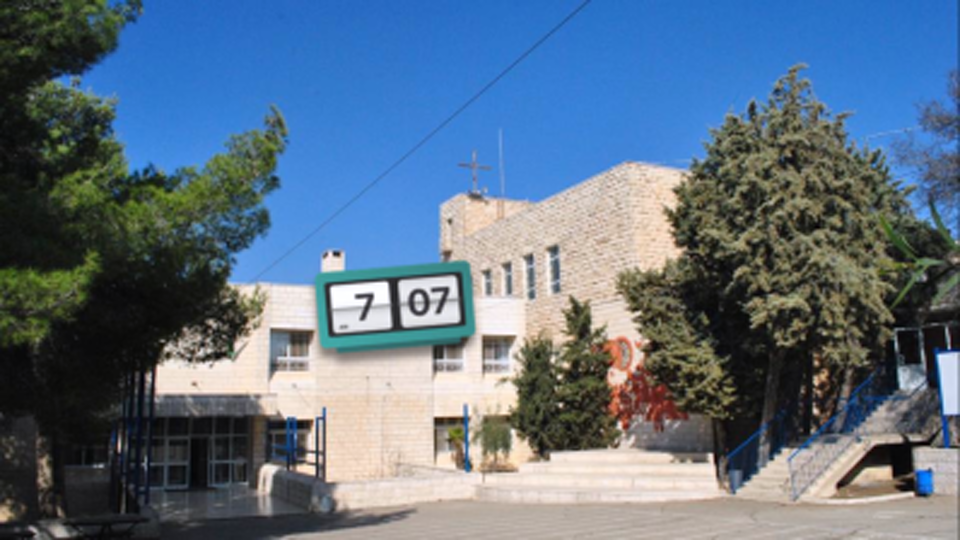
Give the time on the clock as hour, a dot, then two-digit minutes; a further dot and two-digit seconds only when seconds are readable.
7.07
